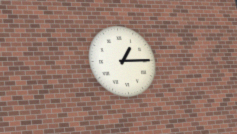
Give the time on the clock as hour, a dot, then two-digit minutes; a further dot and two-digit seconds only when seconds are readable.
1.15
